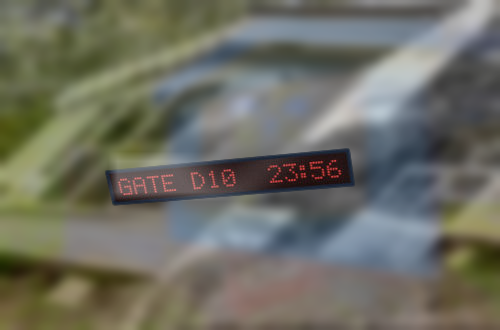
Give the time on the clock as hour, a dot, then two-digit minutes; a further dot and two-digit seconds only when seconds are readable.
23.56
